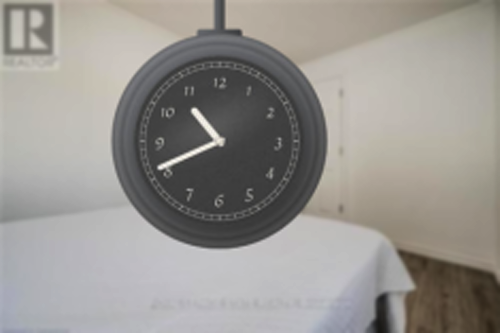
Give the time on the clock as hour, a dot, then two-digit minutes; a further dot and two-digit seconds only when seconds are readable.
10.41
